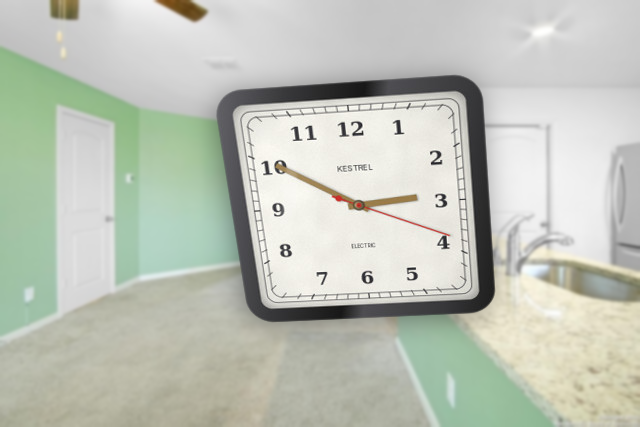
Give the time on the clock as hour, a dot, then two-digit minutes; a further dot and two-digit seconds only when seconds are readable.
2.50.19
